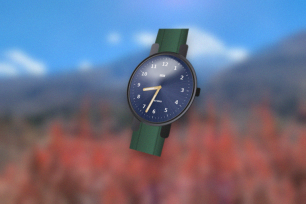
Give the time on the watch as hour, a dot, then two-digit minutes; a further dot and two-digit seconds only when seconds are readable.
8.33
